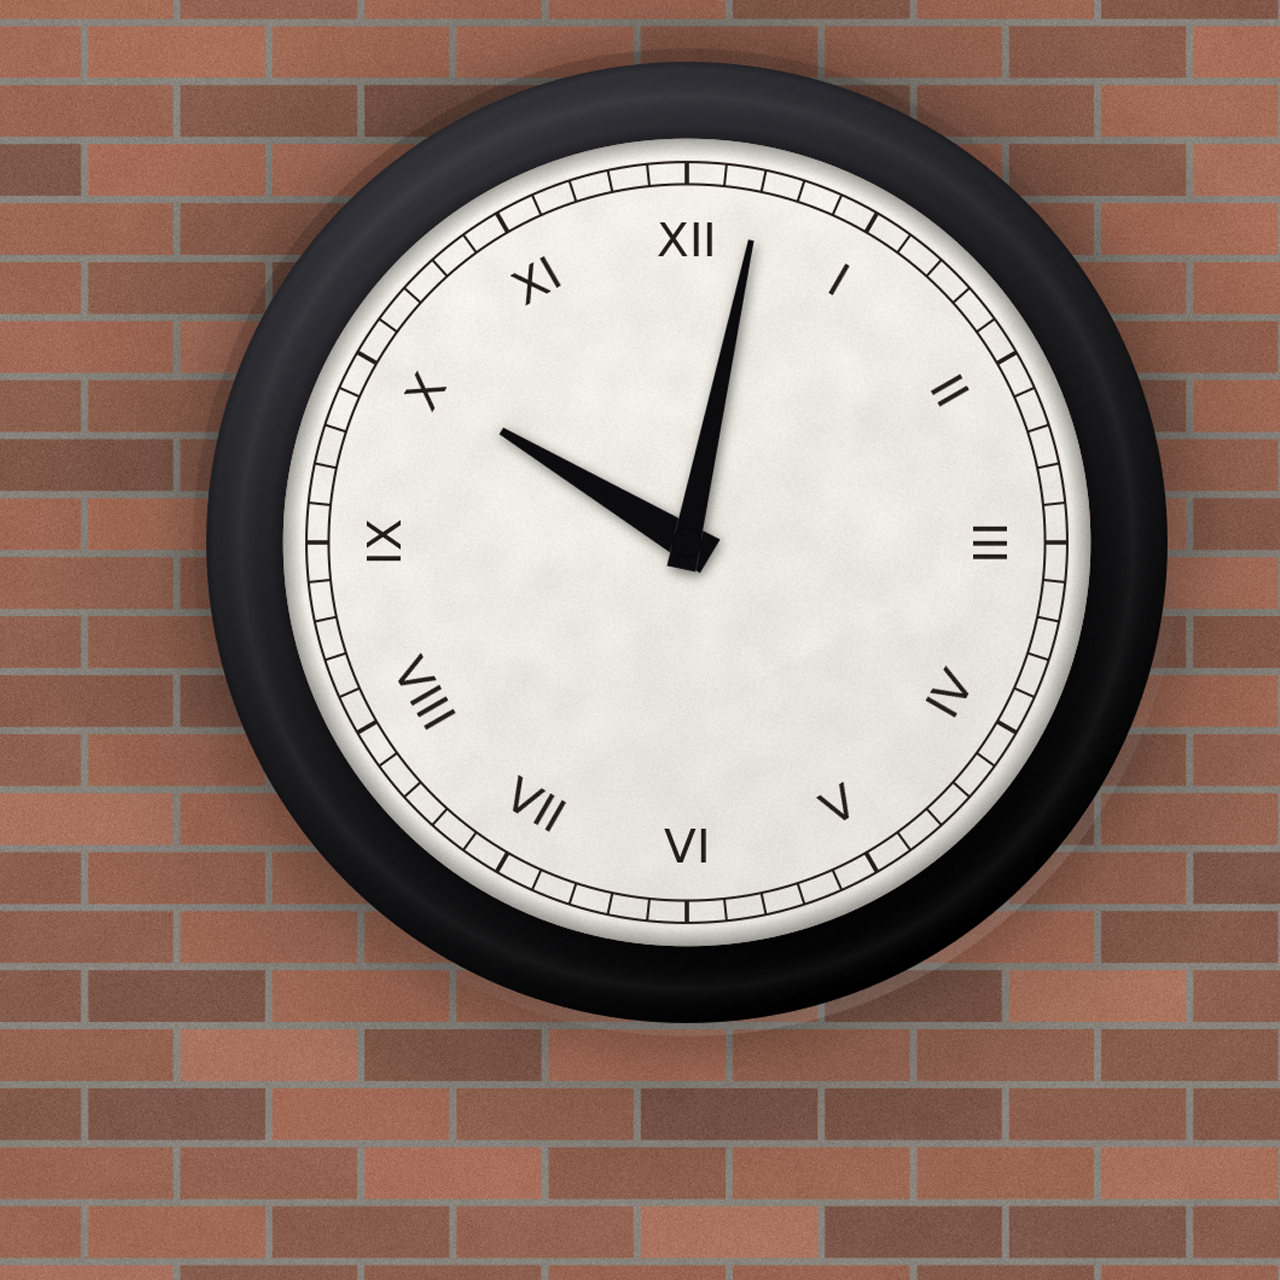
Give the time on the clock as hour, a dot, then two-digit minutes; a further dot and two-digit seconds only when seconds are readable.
10.02
